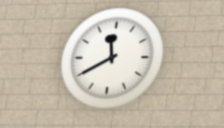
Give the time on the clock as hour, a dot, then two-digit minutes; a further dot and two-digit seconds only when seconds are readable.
11.40
